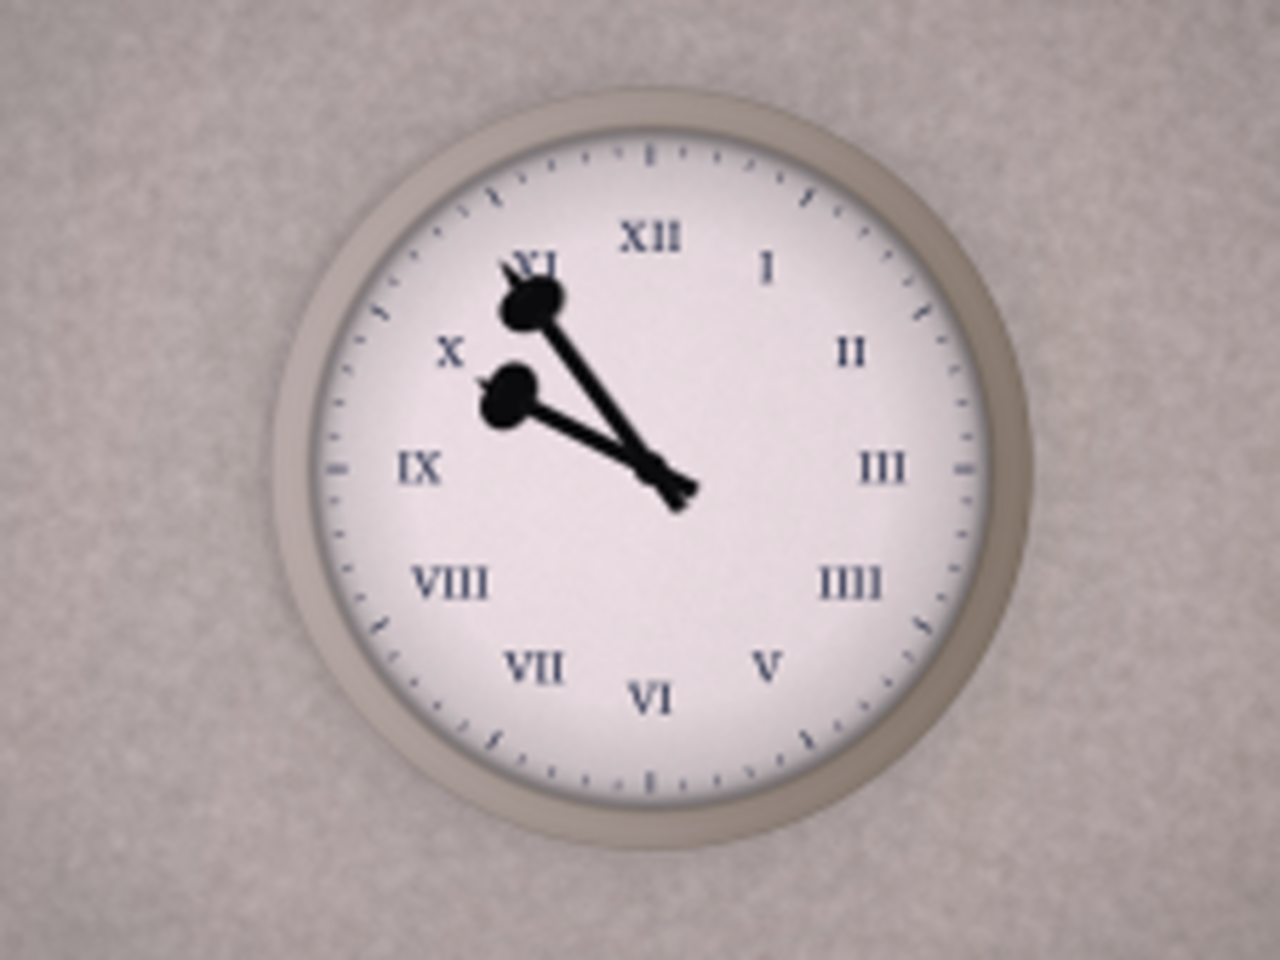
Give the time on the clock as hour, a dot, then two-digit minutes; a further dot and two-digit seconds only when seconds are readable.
9.54
